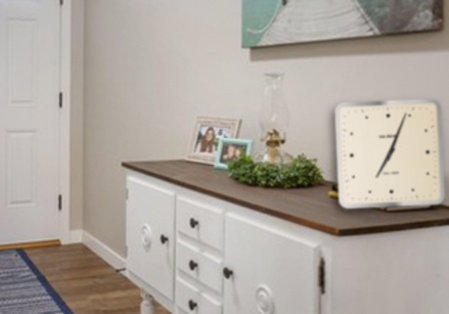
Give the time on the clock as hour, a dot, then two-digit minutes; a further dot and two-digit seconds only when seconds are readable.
7.04
